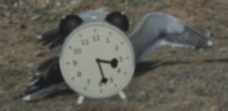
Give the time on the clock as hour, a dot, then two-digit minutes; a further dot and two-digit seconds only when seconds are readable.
3.28
